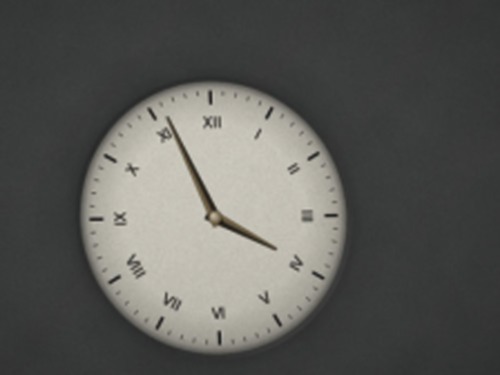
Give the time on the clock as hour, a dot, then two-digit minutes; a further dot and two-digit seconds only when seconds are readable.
3.56
